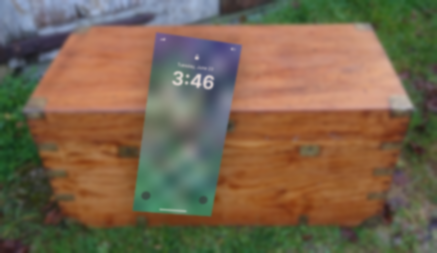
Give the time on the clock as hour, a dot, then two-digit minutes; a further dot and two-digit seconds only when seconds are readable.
3.46
